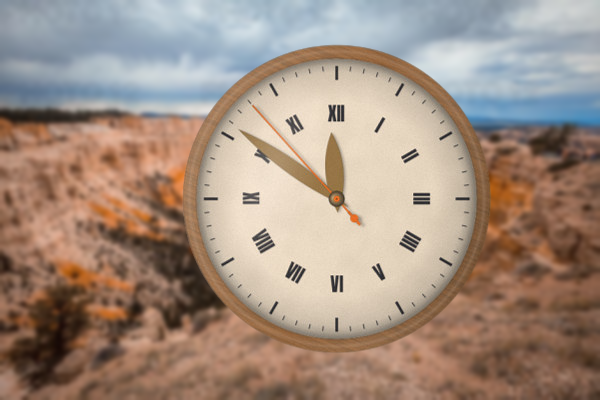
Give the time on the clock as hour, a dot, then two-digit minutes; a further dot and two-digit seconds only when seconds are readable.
11.50.53
